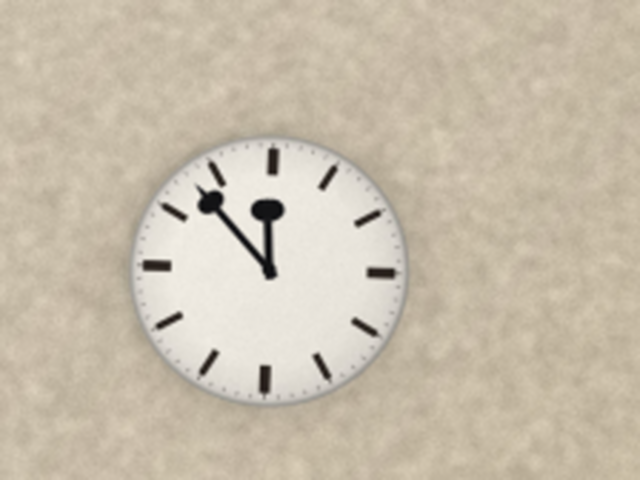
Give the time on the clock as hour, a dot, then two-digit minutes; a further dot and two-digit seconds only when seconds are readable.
11.53
